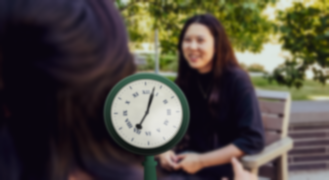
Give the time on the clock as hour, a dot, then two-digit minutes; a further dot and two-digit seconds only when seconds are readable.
7.03
